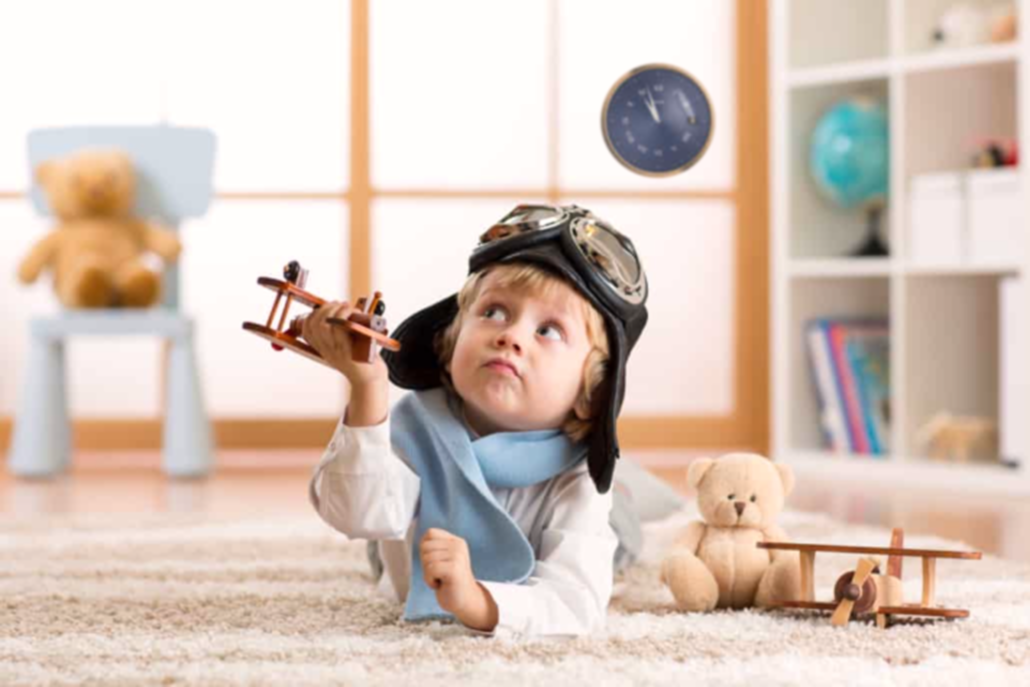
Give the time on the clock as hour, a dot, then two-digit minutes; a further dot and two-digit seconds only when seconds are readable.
10.57
